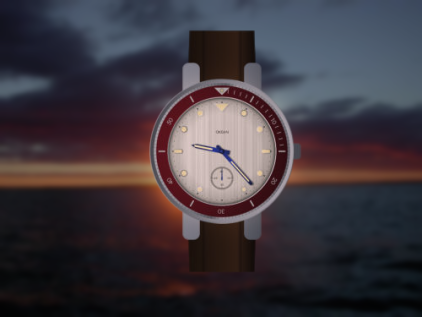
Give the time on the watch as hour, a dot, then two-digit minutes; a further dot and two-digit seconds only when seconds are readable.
9.23
